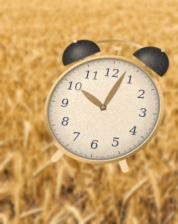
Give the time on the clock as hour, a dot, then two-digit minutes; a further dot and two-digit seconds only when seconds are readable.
10.03
